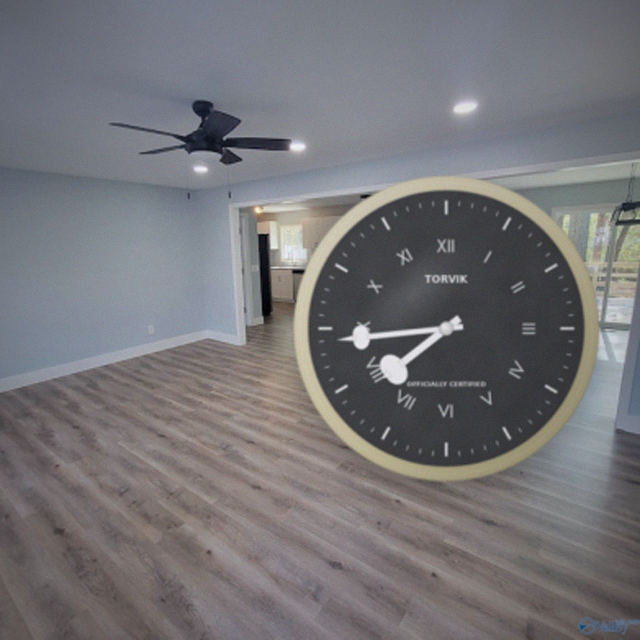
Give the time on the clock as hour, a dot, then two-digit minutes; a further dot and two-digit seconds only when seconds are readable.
7.44
